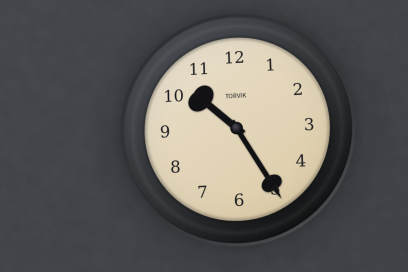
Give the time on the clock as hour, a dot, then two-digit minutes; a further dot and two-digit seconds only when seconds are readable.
10.25
